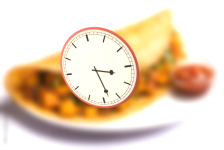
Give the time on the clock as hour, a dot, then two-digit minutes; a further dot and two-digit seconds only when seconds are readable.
3.28
